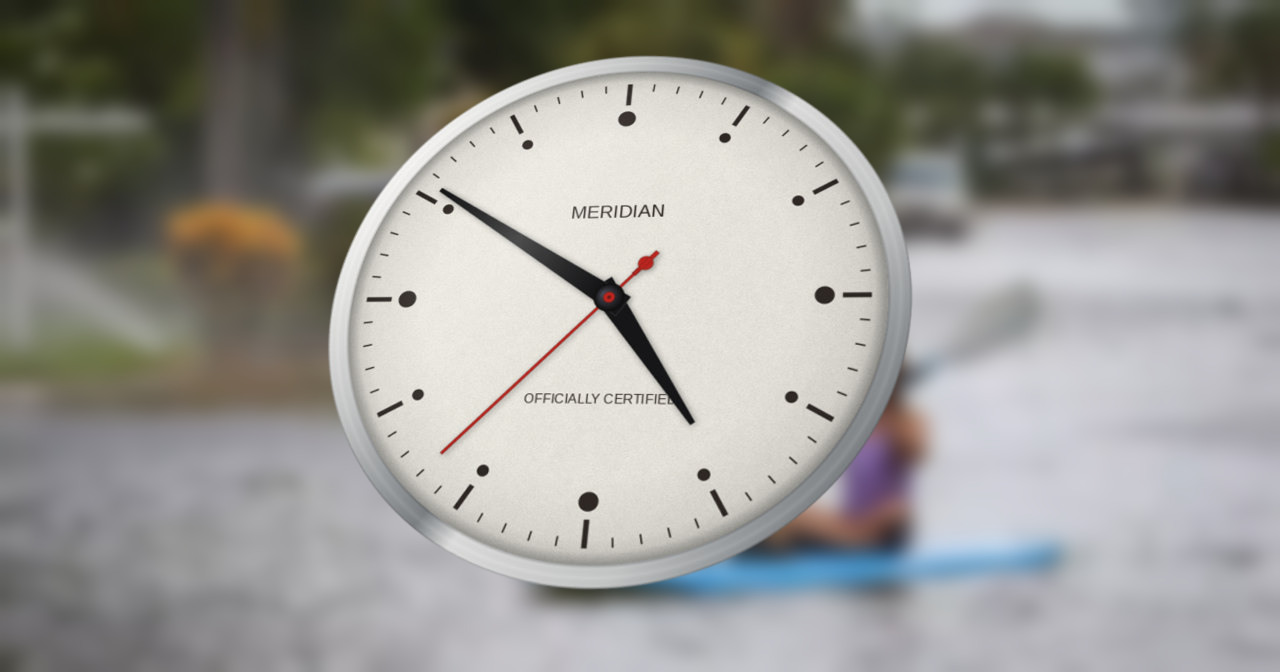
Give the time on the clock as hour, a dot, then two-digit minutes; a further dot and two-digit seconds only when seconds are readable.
4.50.37
